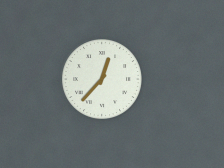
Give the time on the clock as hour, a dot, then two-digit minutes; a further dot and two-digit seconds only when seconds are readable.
12.37
